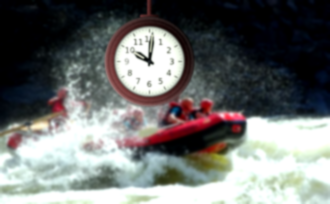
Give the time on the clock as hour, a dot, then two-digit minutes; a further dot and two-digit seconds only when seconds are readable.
10.01
